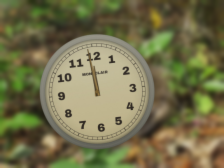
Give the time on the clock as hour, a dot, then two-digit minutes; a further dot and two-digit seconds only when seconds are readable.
11.59
